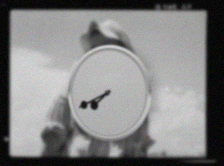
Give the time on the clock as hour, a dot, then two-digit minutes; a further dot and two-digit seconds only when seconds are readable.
7.41
